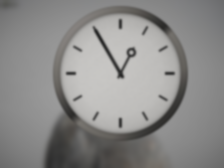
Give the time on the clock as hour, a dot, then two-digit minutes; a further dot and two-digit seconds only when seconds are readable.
12.55
